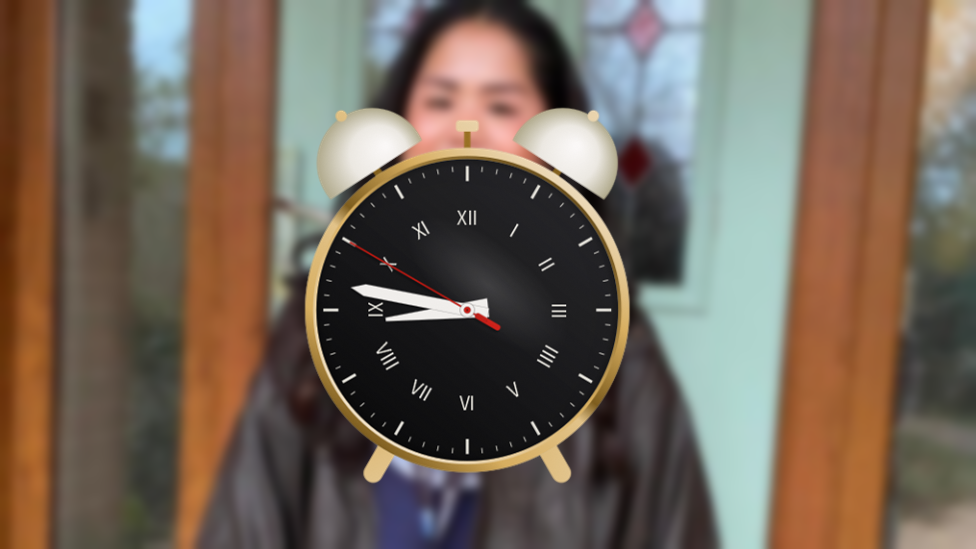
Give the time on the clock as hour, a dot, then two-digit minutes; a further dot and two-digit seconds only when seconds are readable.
8.46.50
